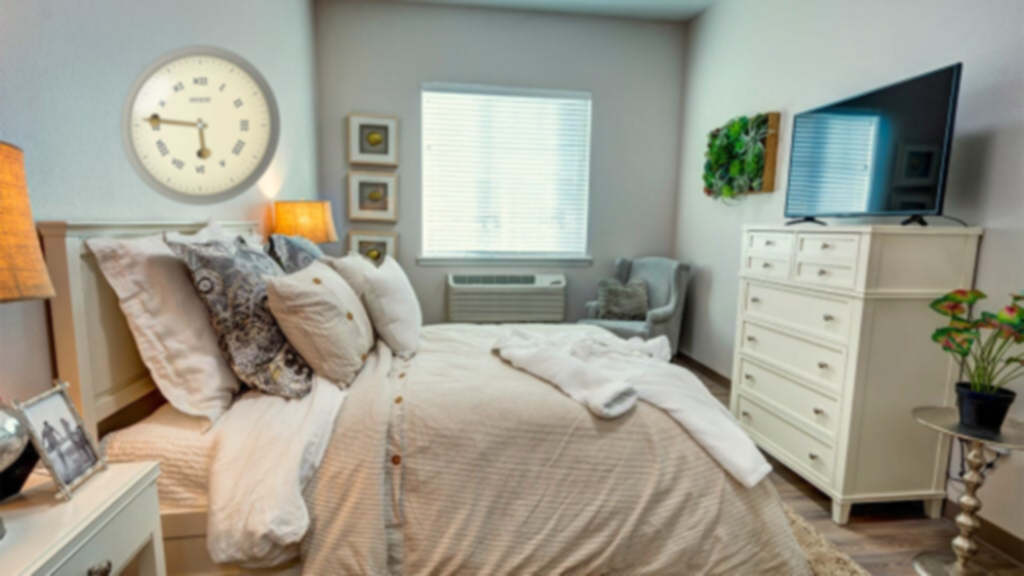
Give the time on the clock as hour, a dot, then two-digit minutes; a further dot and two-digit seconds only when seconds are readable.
5.46
